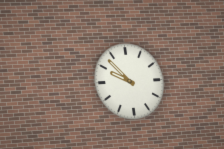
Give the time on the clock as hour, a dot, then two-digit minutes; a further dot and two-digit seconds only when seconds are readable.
9.53
